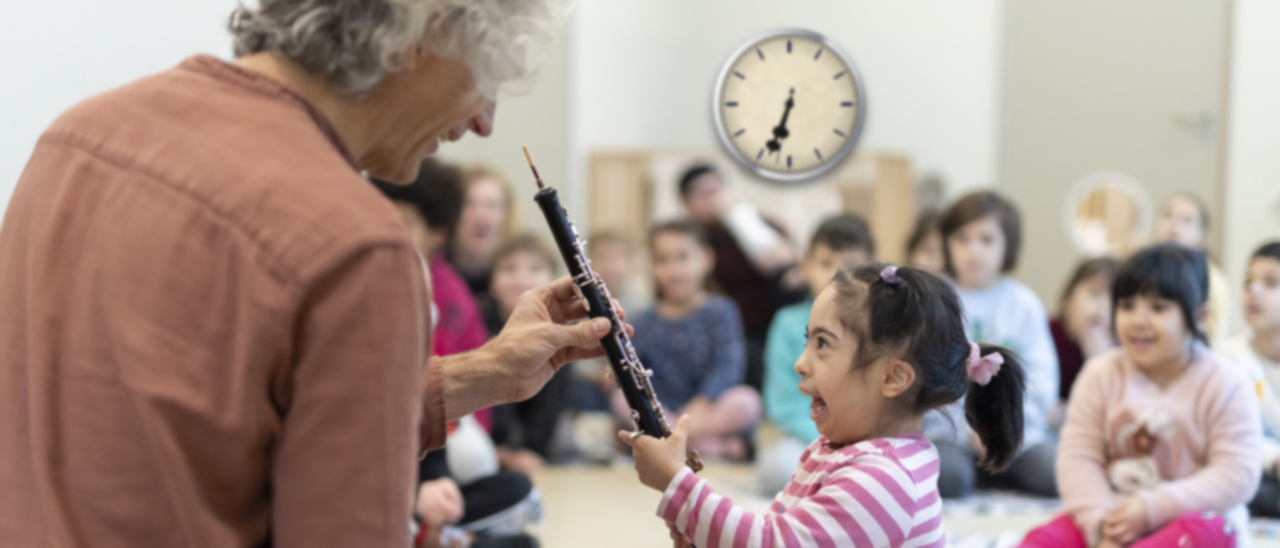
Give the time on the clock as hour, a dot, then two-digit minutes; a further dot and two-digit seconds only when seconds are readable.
6.33.32
